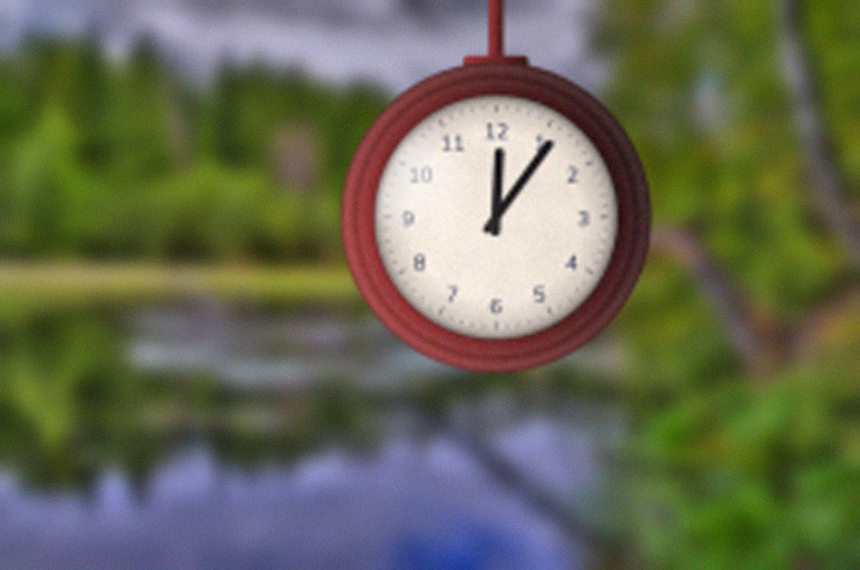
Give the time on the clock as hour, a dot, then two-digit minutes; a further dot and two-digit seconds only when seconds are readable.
12.06
